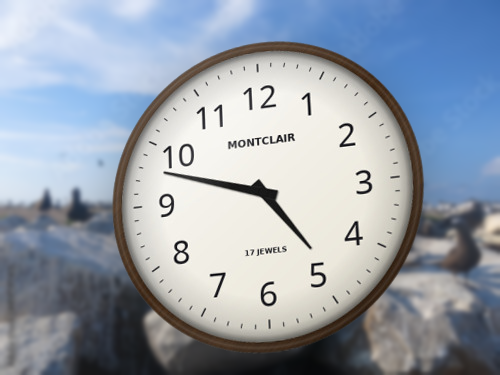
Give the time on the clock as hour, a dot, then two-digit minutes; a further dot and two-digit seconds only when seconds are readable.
4.48
